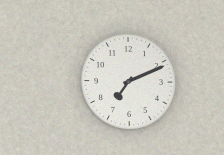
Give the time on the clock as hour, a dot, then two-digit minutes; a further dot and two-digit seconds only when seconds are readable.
7.11
